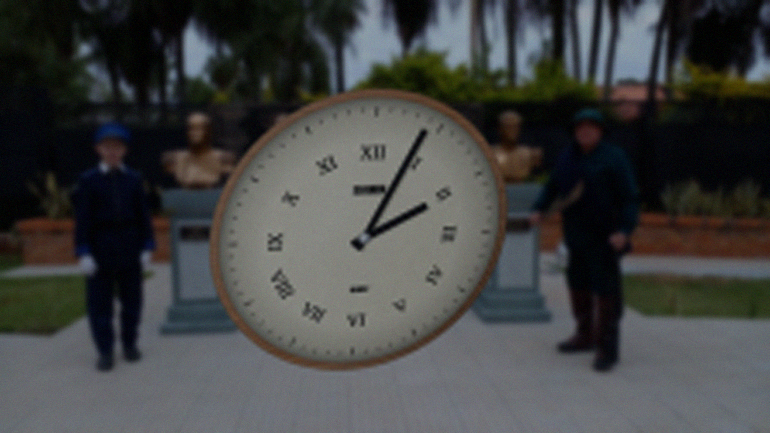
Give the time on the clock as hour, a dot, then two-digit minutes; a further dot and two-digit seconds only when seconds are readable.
2.04
